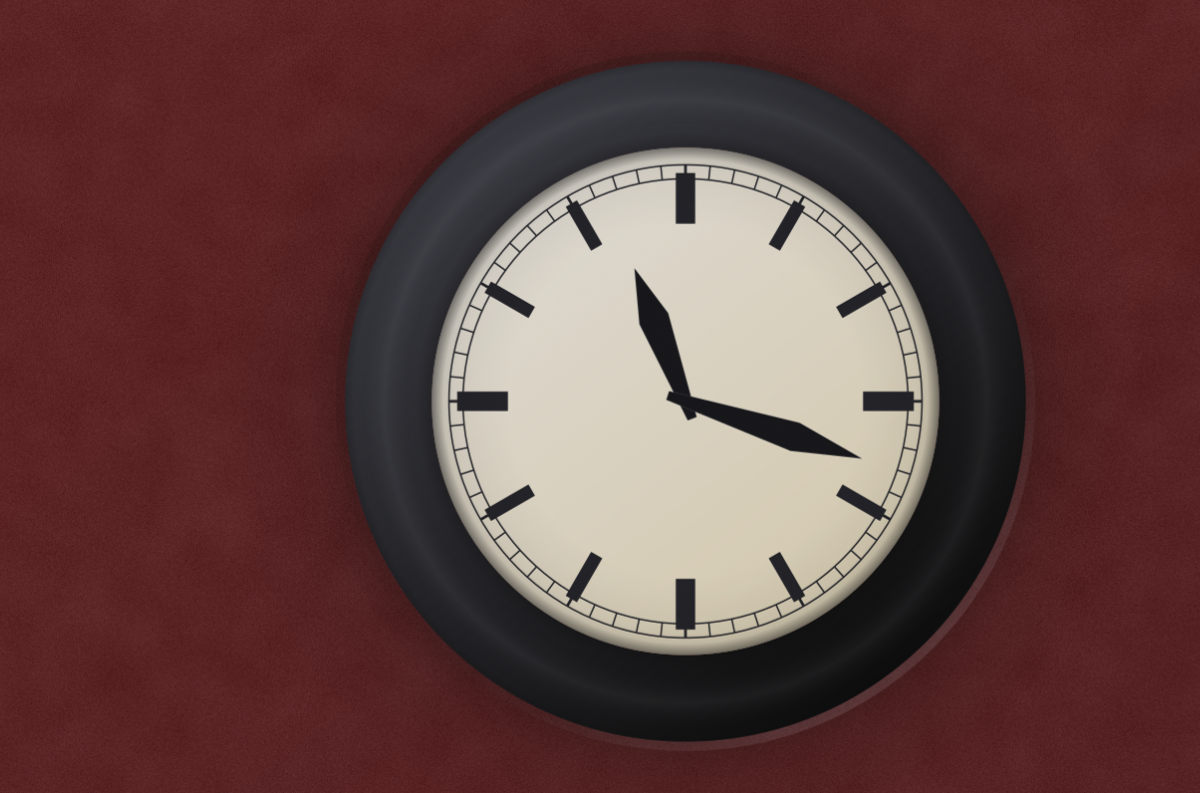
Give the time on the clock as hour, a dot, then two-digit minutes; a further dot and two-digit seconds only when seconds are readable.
11.18
